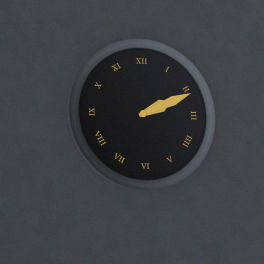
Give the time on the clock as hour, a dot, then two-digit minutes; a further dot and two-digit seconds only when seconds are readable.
2.11
